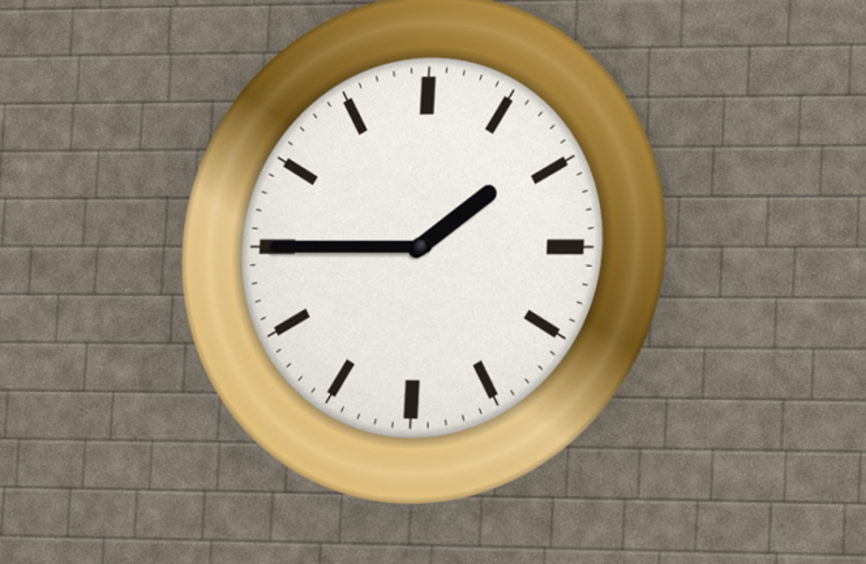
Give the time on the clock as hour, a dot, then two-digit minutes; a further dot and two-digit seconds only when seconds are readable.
1.45
